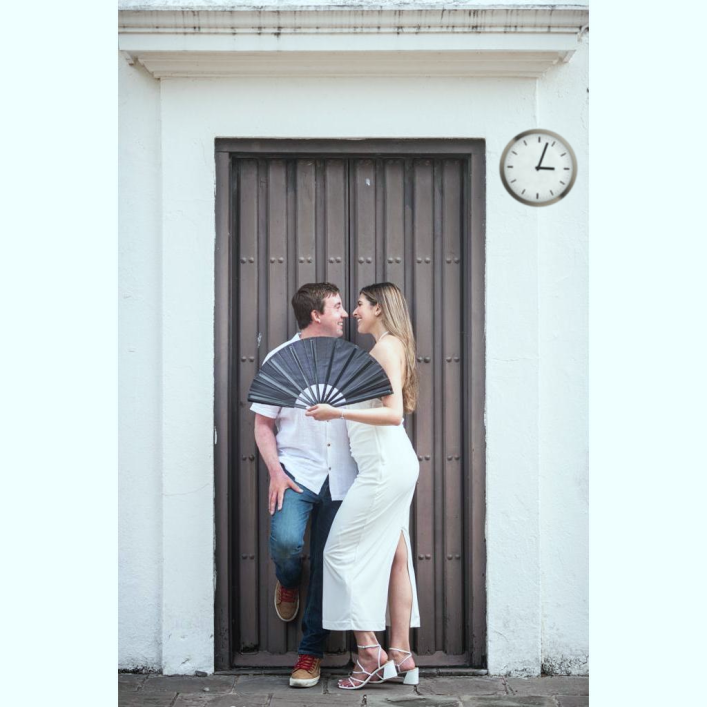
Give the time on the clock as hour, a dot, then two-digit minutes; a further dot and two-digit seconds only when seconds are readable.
3.03
